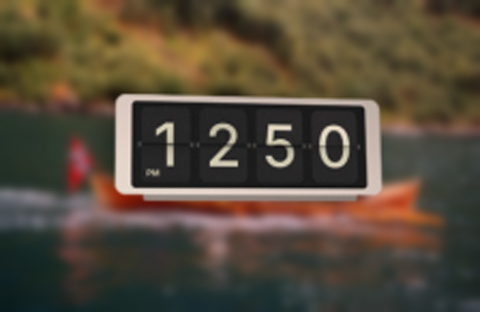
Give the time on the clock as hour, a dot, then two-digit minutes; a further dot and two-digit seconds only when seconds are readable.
12.50
